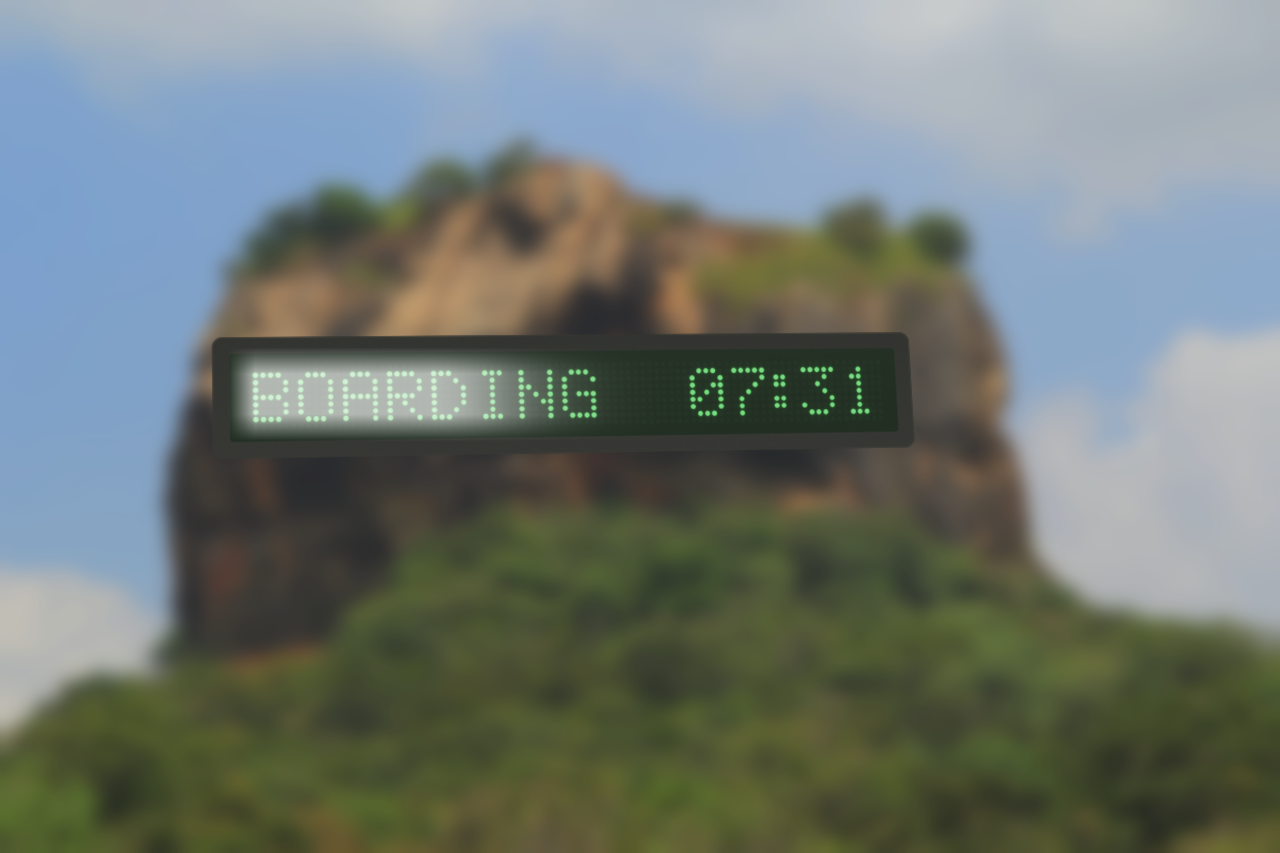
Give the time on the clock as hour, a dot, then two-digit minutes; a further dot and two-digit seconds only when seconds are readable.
7.31
